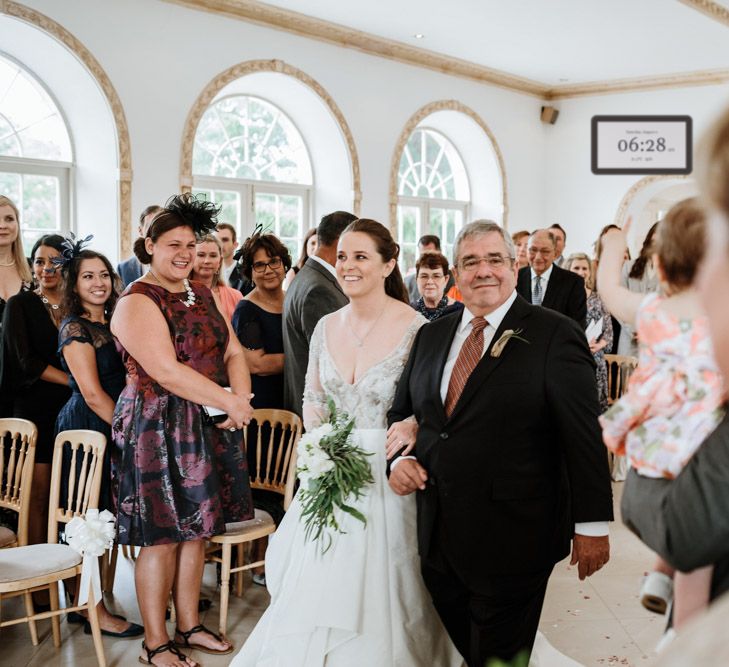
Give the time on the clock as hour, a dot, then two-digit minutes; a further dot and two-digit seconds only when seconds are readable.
6.28
